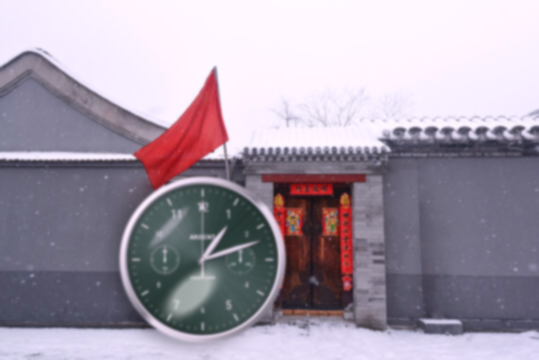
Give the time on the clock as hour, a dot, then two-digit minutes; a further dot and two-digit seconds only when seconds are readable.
1.12
